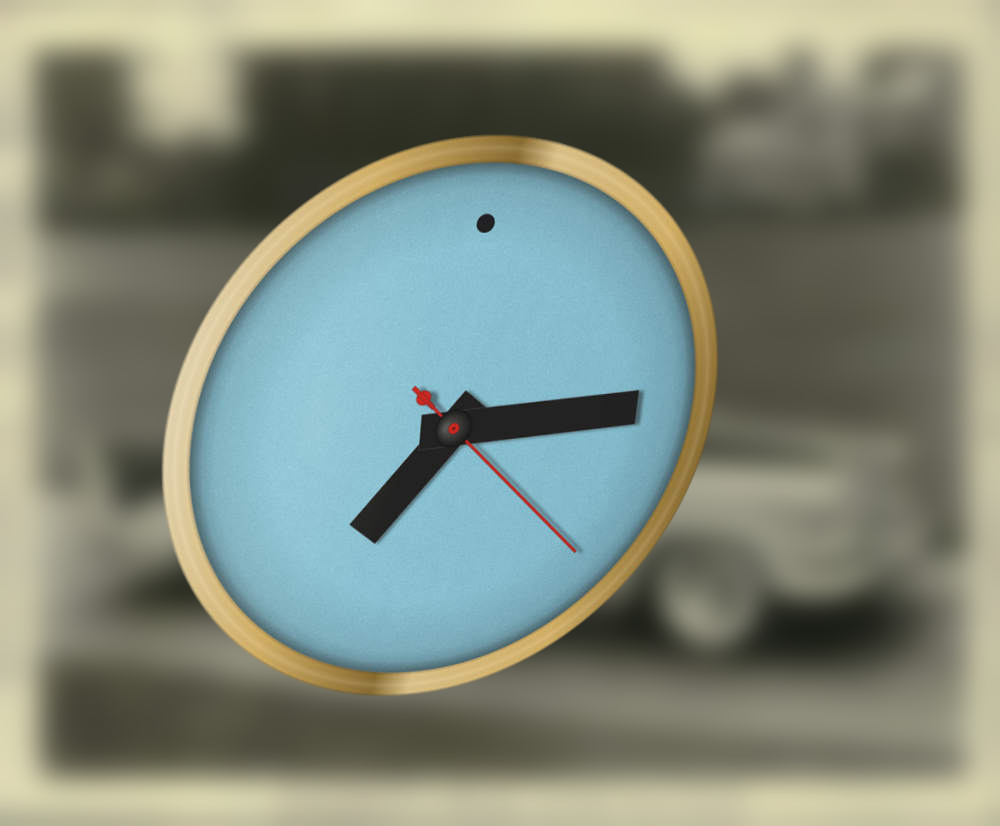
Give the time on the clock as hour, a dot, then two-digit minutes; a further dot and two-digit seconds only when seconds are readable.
7.14.22
